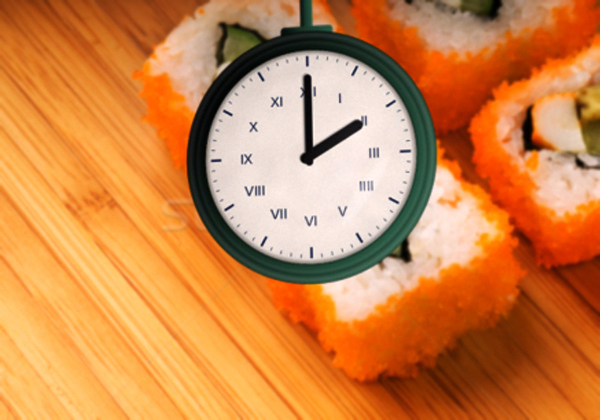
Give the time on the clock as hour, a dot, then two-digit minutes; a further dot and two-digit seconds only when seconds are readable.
2.00
